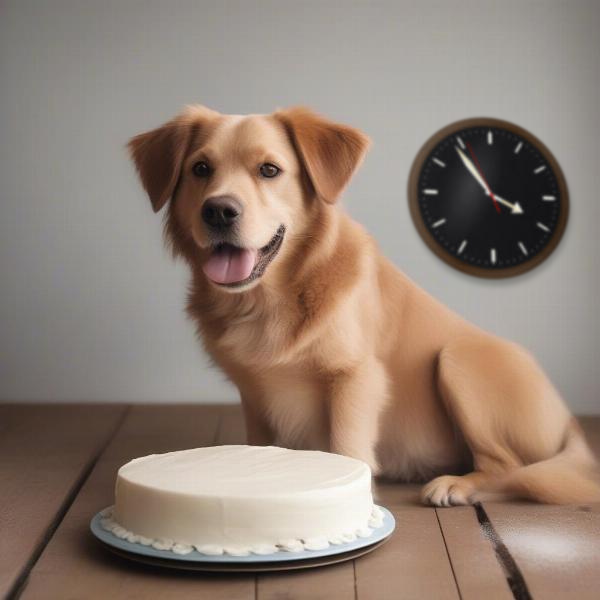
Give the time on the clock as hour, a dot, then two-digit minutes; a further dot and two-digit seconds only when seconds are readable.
3.53.56
